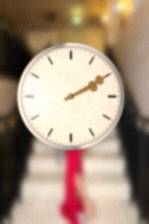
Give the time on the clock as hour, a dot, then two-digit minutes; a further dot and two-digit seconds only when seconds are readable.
2.10
